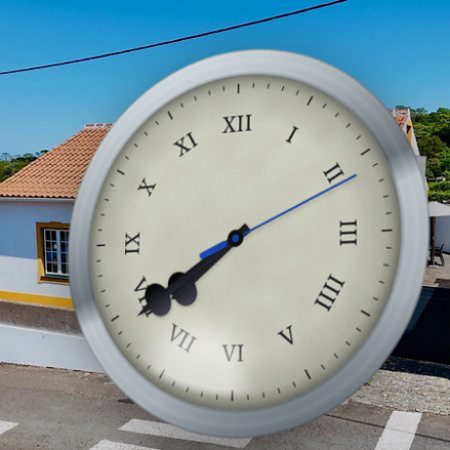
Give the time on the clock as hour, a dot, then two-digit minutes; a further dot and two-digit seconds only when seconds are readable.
7.39.11
